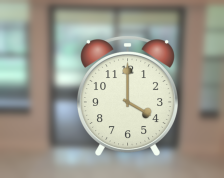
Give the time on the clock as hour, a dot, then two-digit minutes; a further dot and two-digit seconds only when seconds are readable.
4.00
